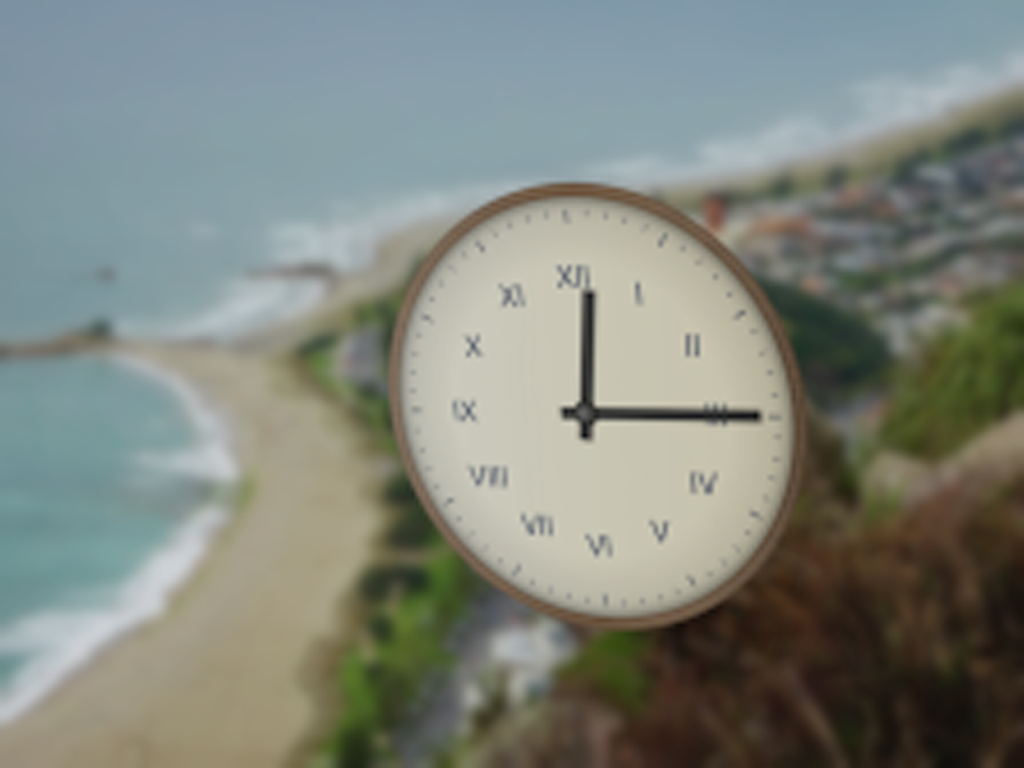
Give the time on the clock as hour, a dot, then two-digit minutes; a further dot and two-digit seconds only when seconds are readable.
12.15
